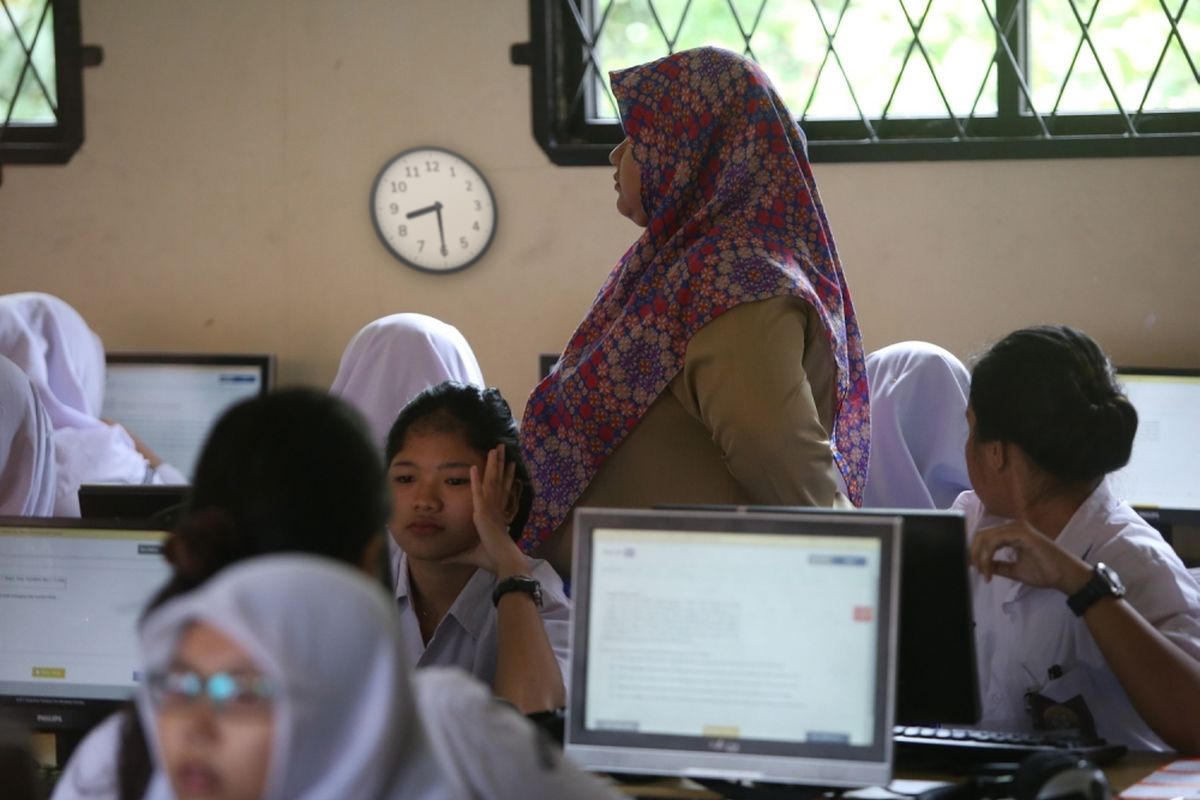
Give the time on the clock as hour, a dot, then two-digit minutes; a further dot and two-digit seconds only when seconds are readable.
8.30
